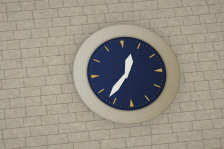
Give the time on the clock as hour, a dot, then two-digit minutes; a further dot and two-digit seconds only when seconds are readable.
12.37
